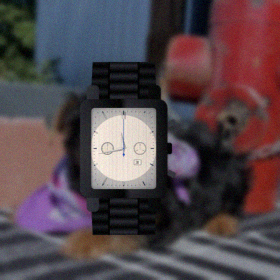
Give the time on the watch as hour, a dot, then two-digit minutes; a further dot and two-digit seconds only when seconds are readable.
11.43
